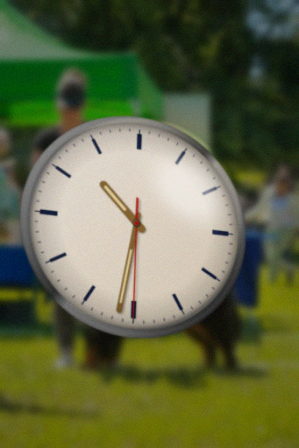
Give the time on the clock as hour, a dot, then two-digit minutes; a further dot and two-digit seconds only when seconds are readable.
10.31.30
